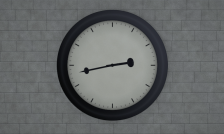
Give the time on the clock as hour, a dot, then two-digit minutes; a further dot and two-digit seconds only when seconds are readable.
2.43
